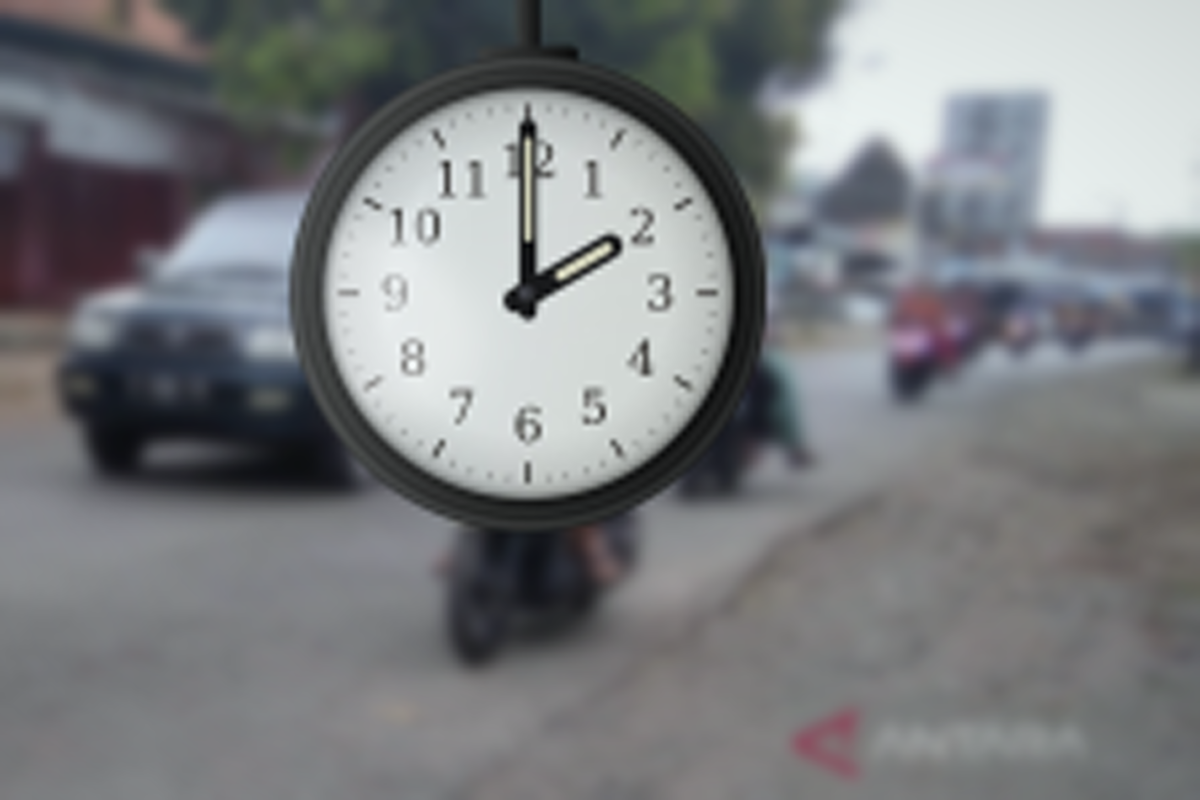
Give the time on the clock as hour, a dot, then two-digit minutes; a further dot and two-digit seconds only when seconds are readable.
2.00
